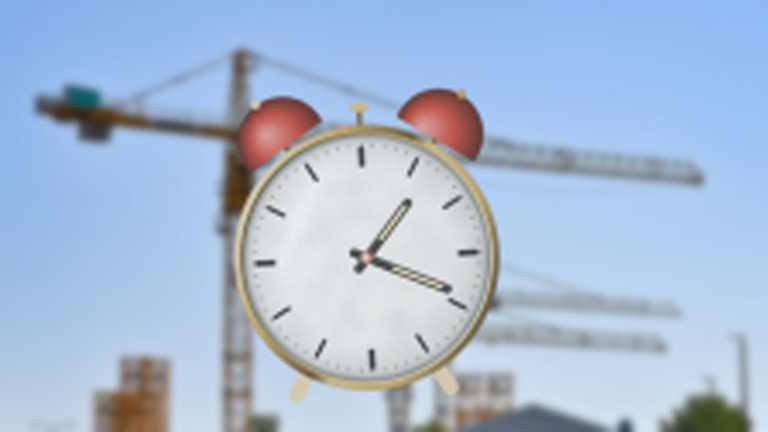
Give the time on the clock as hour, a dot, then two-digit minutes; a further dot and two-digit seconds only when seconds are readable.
1.19
